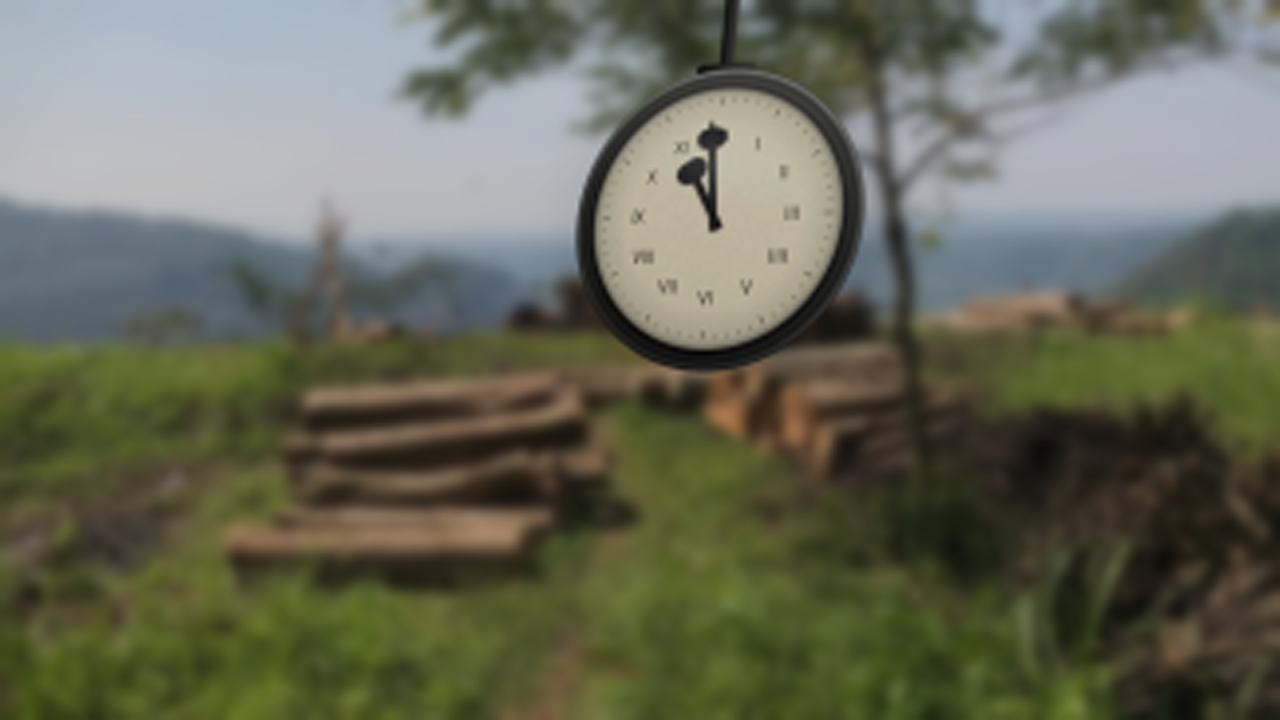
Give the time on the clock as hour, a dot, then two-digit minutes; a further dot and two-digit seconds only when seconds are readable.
10.59
